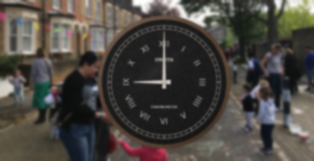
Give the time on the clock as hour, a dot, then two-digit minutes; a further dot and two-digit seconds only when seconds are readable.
9.00
